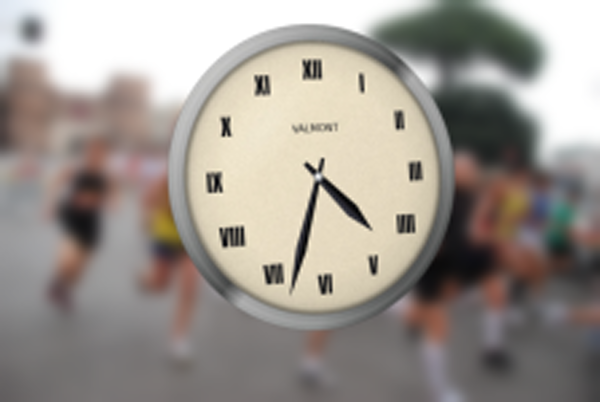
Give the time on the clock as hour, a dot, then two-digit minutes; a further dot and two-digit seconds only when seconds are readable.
4.33
